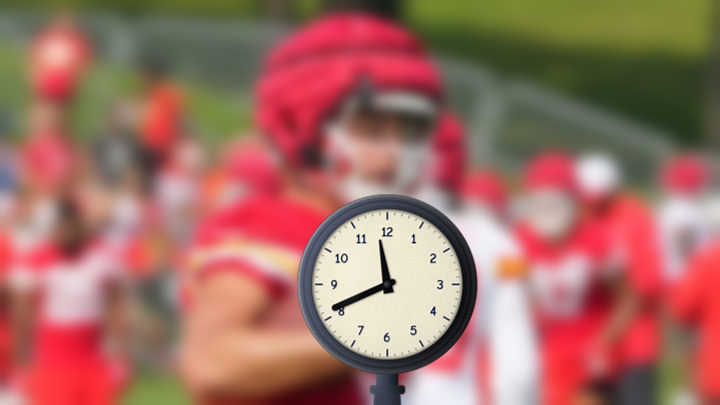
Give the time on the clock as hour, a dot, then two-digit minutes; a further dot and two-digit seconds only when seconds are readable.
11.41
